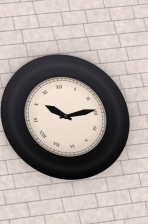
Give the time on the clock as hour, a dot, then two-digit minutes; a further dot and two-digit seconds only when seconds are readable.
10.14
